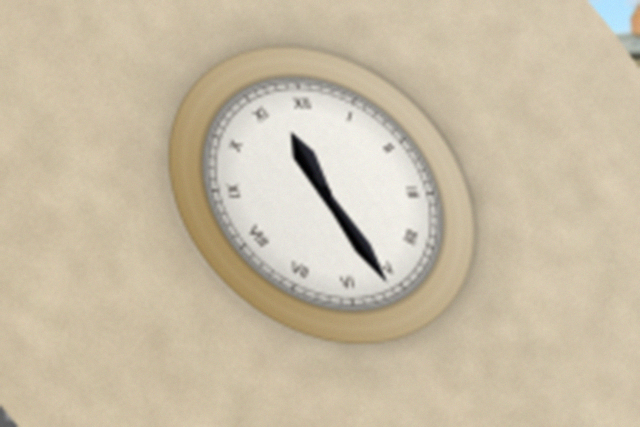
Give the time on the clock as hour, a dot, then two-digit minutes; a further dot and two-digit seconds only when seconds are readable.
11.26
